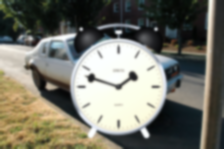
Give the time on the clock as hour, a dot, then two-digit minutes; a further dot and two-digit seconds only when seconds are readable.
1.48
